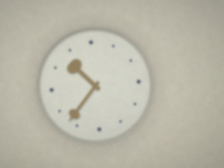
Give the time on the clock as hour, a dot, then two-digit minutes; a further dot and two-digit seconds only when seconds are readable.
10.37
